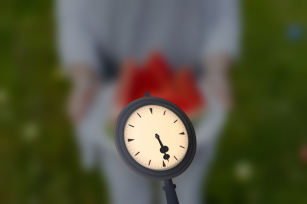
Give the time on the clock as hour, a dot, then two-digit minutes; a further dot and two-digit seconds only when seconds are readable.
5.28
